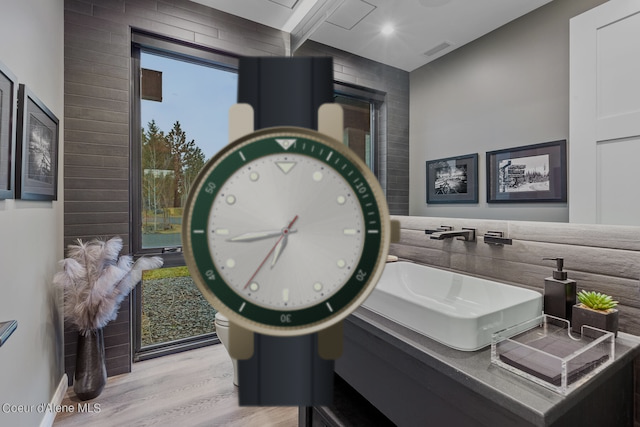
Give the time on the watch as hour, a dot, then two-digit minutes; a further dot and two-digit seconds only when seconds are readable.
6.43.36
